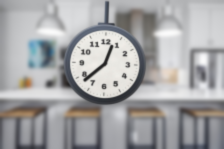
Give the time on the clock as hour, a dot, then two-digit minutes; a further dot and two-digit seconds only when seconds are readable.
12.38
